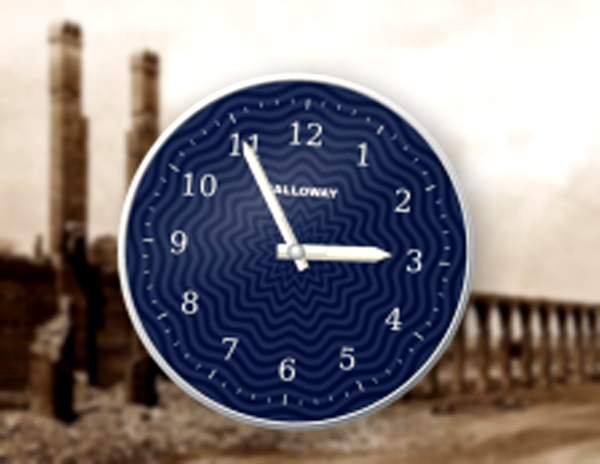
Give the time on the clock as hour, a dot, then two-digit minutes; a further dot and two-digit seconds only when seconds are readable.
2.55
